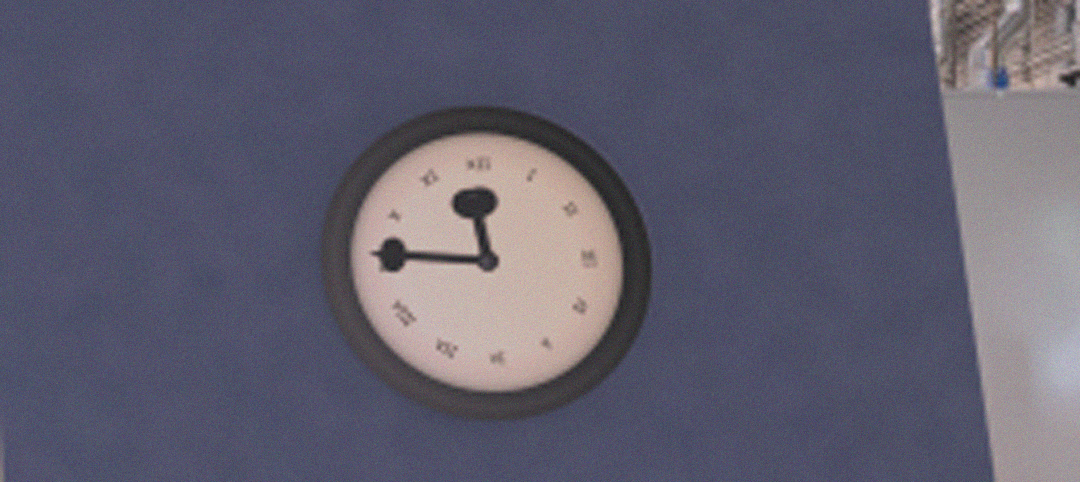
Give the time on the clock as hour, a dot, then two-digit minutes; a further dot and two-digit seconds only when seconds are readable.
11.46
